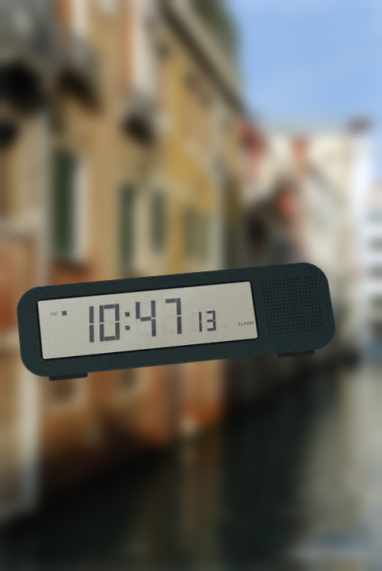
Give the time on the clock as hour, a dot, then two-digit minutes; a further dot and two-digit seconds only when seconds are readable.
10.47.13
